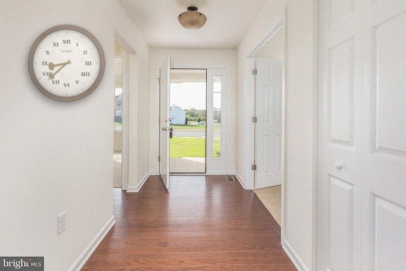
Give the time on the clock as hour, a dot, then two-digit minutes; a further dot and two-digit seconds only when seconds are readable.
8.38
